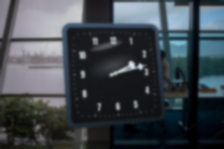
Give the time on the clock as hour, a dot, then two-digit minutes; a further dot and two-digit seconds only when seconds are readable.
2.13
